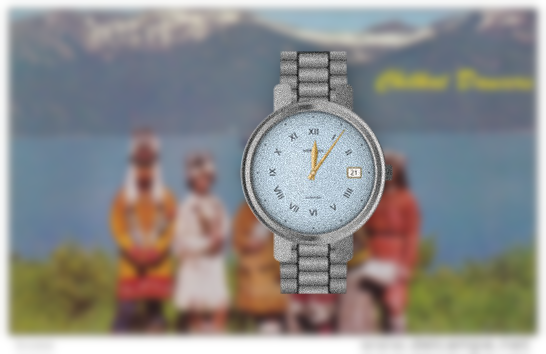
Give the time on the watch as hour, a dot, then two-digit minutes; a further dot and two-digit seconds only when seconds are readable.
12.06
